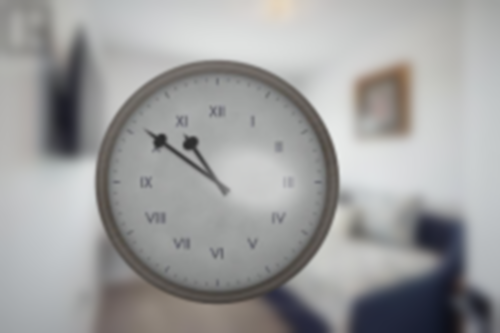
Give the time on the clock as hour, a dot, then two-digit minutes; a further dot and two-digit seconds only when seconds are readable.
10.51
